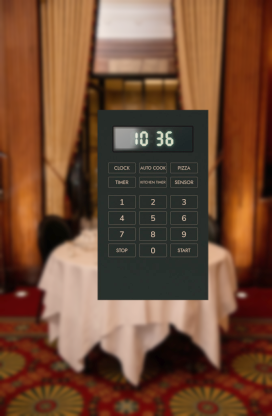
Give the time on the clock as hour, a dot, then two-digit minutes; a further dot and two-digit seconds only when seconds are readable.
10.36
